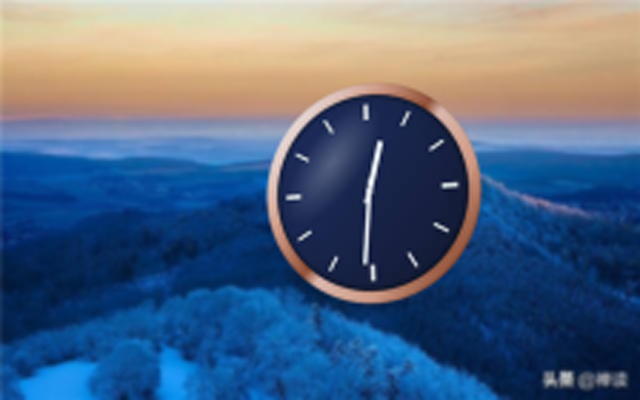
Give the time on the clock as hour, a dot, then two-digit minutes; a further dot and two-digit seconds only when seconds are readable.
12.31
